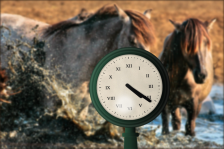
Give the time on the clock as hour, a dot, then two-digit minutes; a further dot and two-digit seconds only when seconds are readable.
4.21
